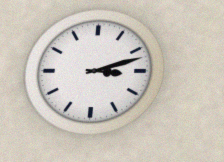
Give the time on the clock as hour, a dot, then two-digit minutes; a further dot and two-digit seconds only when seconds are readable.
3.12
